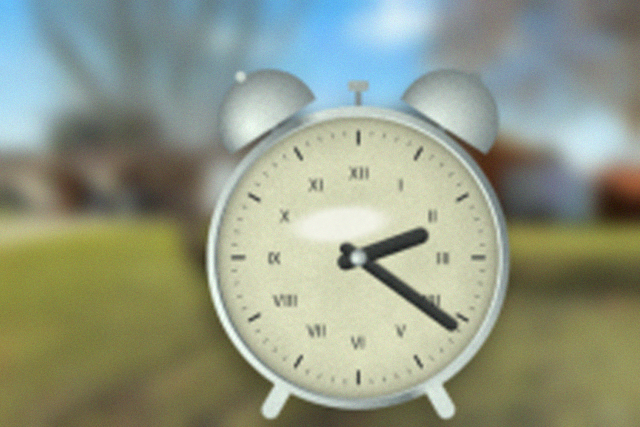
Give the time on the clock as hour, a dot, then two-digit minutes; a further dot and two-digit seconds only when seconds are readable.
2.21
